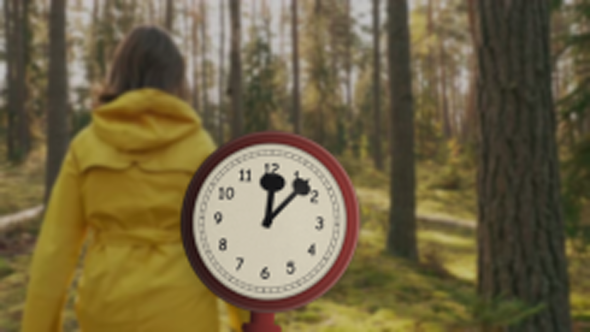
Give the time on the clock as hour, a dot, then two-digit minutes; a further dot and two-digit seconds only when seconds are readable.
12.07
